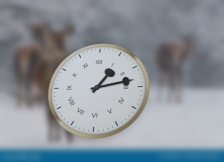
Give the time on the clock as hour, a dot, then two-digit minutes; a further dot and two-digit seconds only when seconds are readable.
1.13
